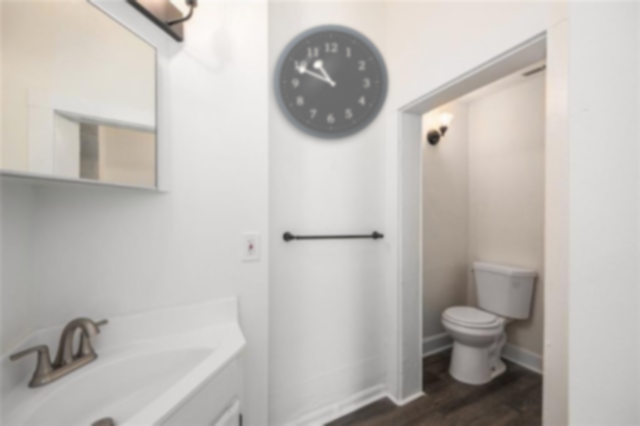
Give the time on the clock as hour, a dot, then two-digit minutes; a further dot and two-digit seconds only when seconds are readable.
10.49
